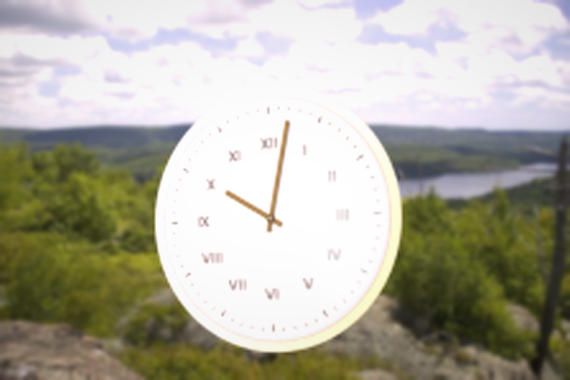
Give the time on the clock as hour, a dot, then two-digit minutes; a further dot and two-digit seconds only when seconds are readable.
10.02
